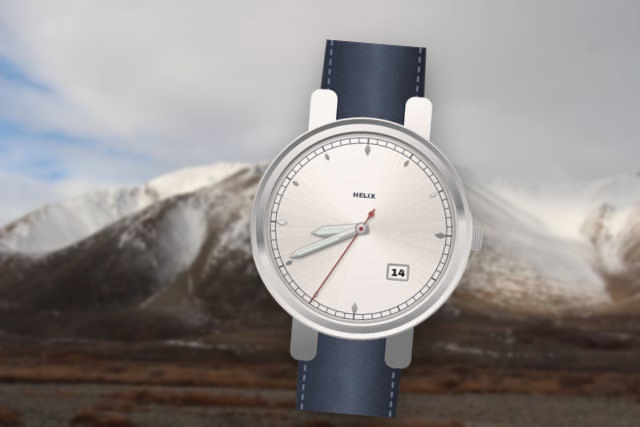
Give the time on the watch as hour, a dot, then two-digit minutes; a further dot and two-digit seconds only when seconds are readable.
8.40.35
